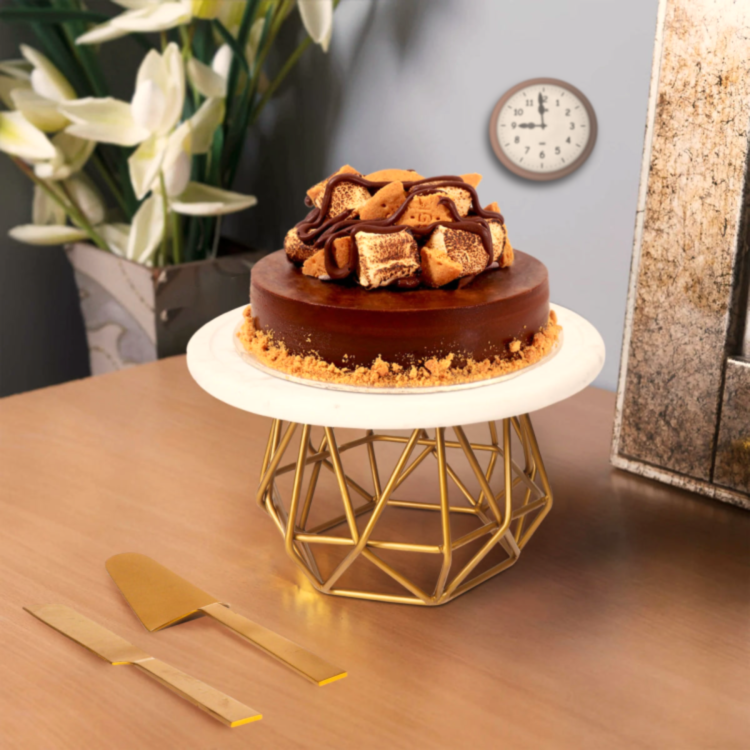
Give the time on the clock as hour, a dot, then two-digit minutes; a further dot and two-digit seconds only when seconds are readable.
8.59
